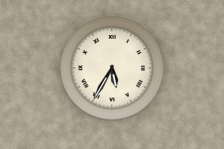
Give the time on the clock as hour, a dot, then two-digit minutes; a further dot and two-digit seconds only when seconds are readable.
5.35
